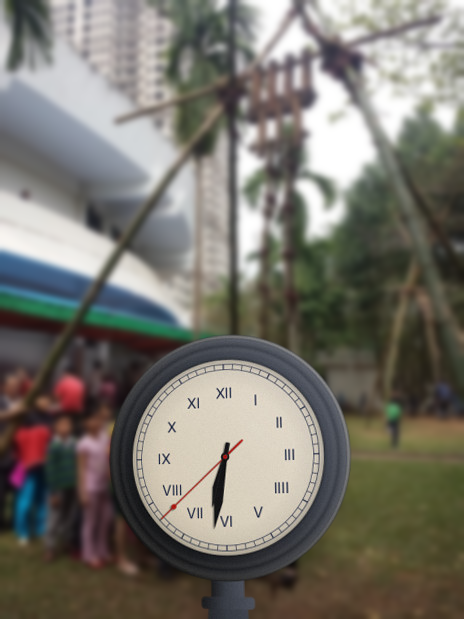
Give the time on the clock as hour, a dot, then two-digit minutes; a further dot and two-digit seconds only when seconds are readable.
6.31.38
